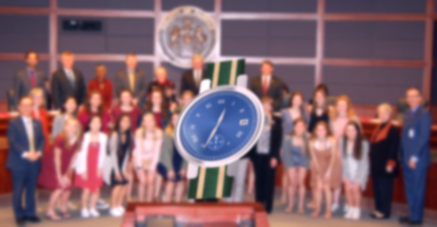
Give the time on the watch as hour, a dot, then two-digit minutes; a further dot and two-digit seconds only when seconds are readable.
12.34
